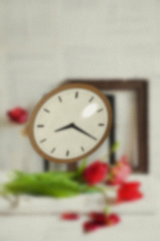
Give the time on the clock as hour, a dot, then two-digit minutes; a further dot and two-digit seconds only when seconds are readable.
8.20
